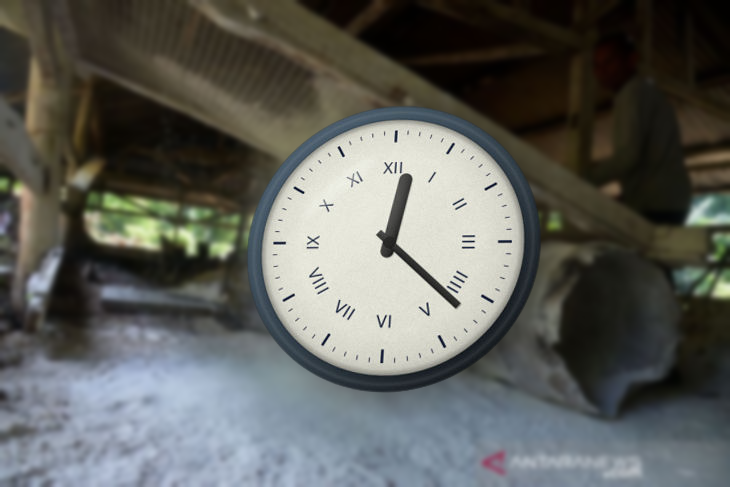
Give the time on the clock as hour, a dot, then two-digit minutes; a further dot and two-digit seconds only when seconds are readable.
12.22
